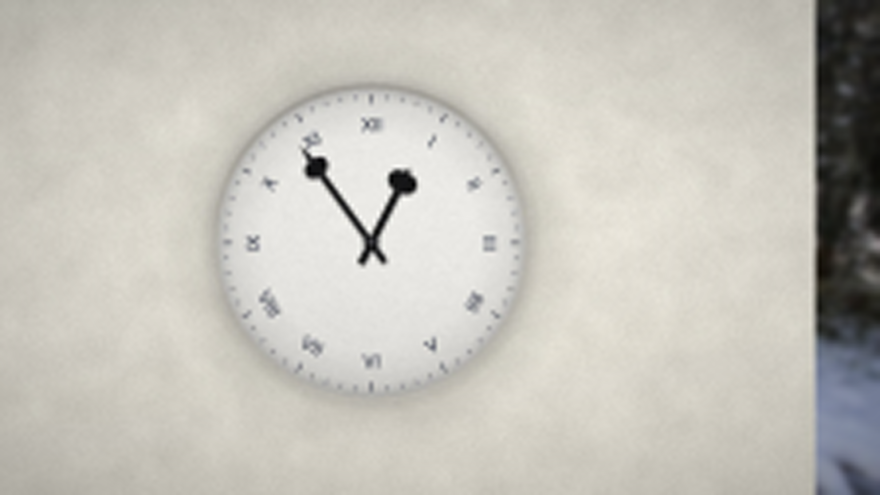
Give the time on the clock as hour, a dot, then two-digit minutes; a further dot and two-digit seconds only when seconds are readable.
12.54
